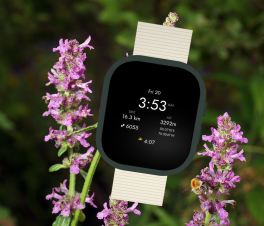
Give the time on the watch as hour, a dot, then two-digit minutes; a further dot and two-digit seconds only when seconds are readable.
3.53
